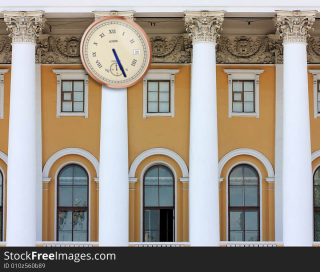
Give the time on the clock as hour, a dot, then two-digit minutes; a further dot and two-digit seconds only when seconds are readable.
5.27
